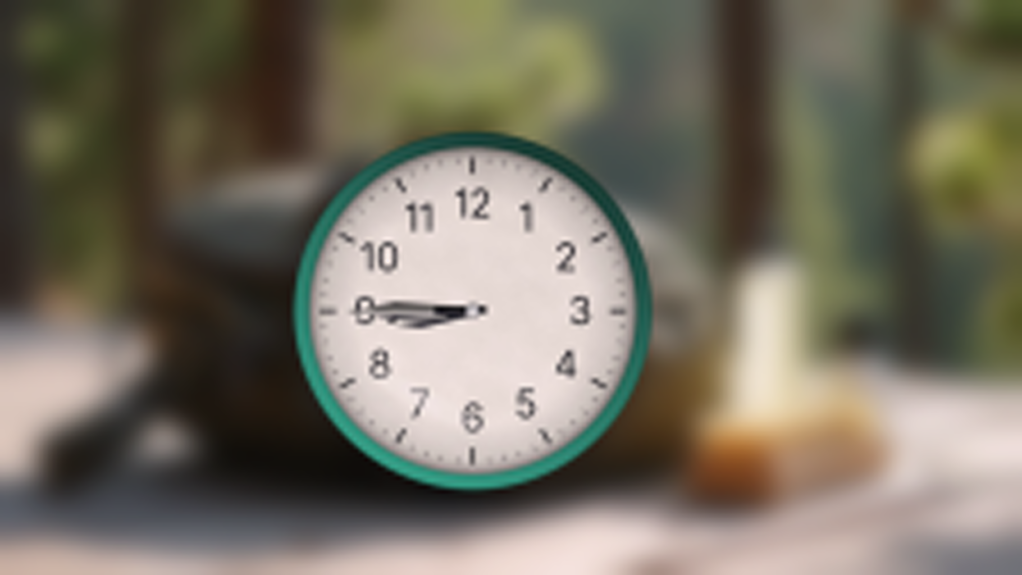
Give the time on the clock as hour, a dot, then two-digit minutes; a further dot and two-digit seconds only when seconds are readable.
8.45
